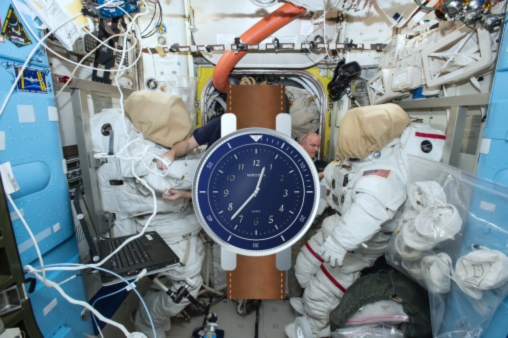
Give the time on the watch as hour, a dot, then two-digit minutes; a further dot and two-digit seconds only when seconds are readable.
12.37
